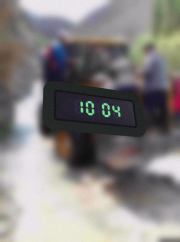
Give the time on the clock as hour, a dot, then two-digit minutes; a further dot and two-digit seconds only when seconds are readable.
10.04
